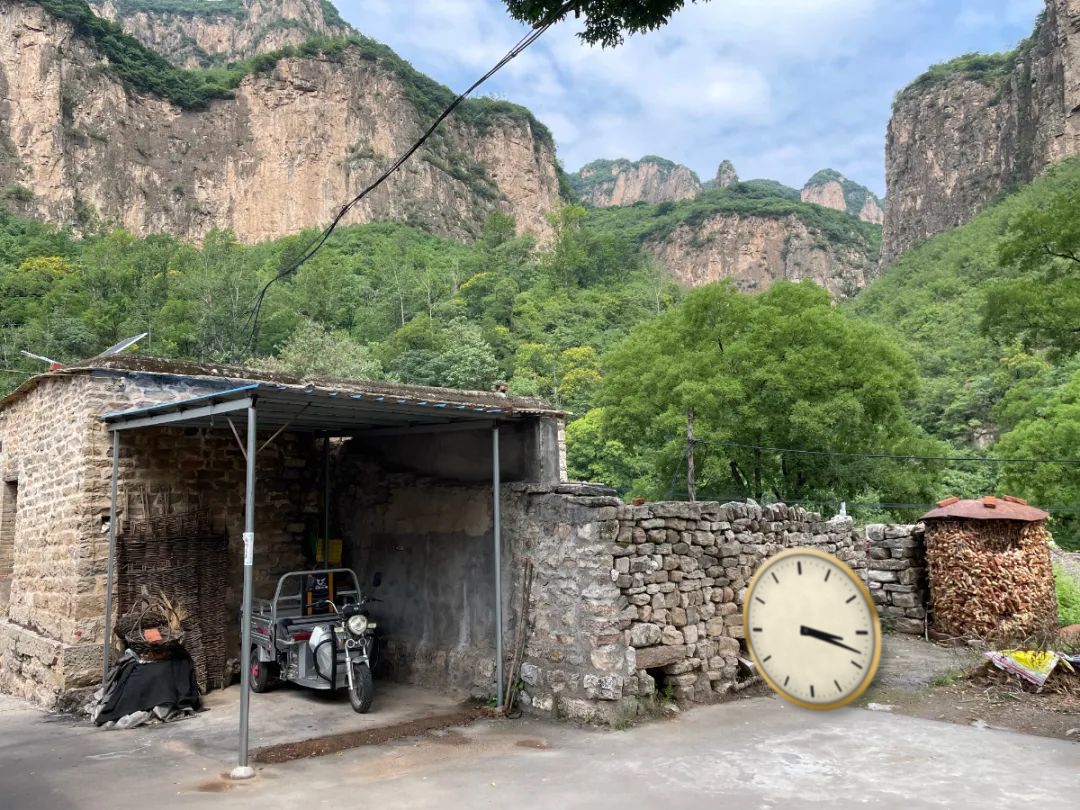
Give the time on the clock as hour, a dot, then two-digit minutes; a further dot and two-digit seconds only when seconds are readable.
3.18
